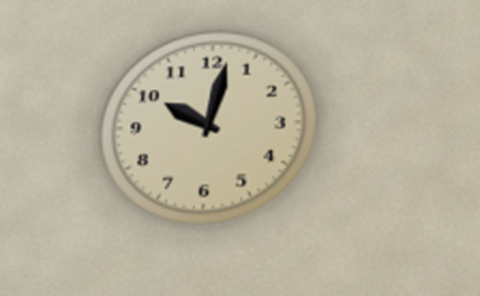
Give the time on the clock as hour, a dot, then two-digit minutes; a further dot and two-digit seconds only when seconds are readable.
10.02
